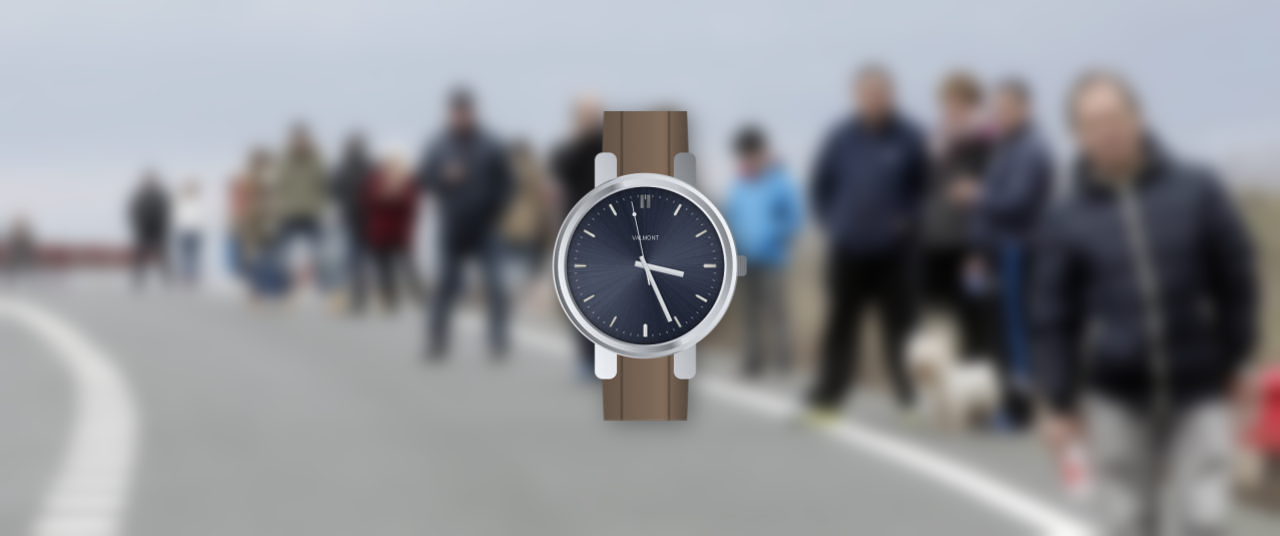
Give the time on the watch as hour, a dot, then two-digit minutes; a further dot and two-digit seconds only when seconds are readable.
3.25.58
